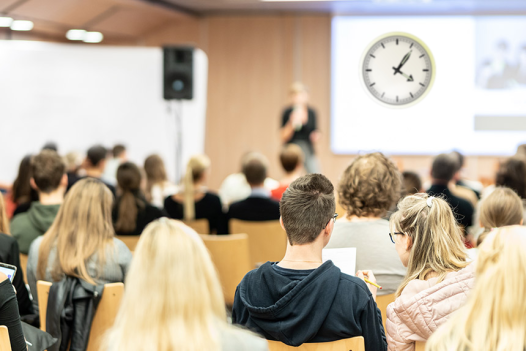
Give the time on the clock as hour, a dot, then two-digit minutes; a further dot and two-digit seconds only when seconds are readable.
4.06
